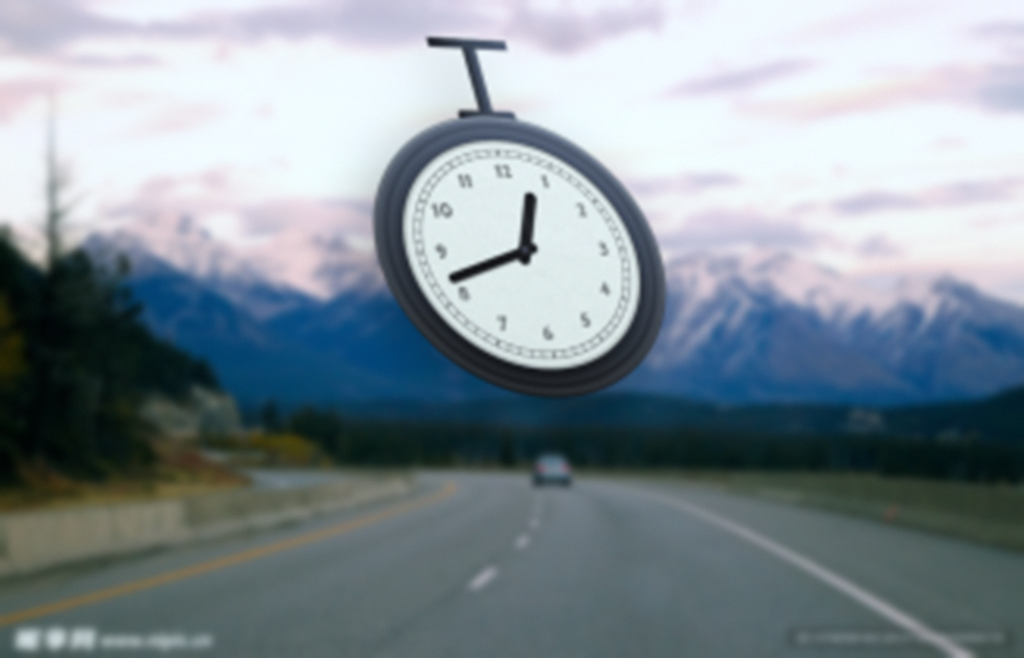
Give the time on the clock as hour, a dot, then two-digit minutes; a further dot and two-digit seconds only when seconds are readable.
12.42
